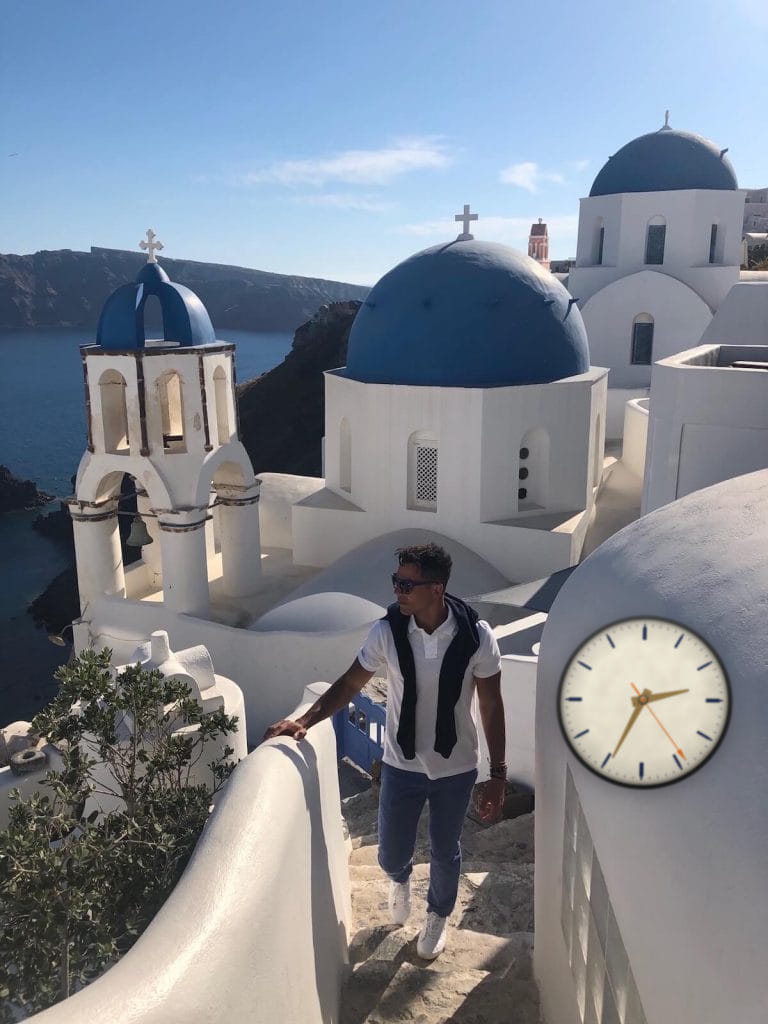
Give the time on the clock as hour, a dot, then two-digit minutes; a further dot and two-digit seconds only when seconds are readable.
2.34.24
